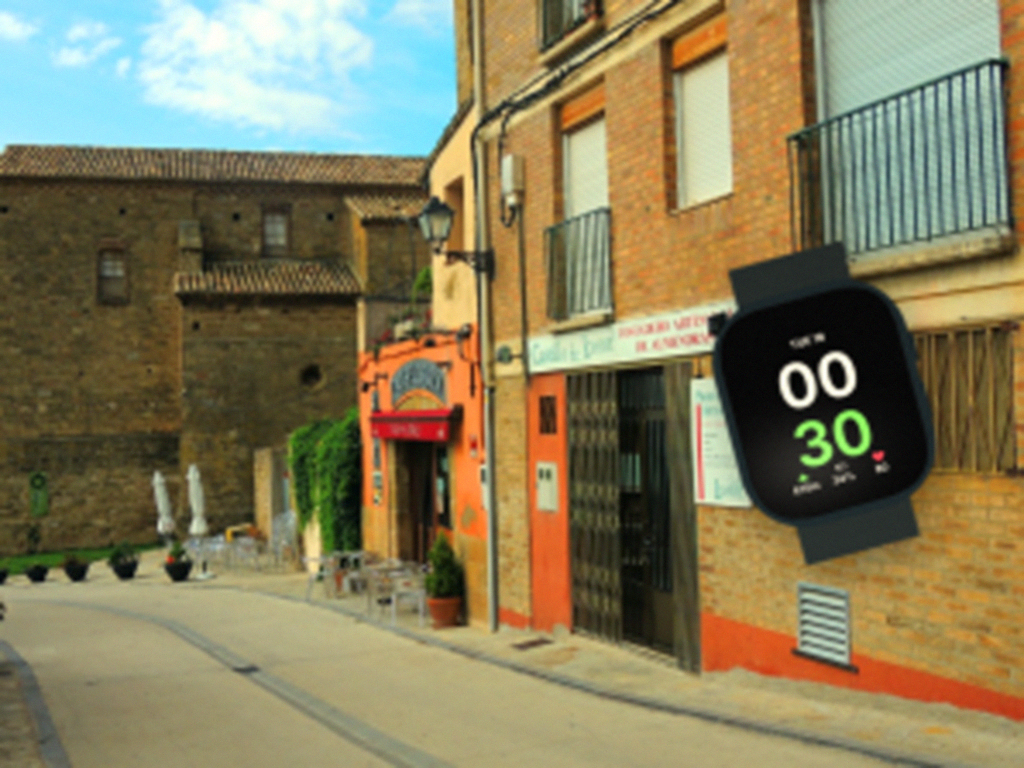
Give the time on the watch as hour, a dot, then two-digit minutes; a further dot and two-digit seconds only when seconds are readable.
0.30
